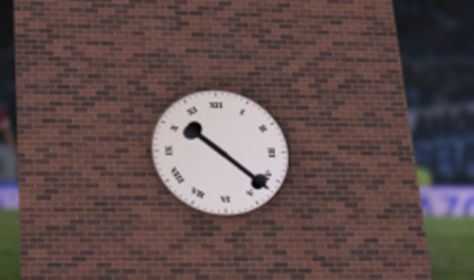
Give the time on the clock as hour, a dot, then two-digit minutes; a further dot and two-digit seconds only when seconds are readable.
10.22
